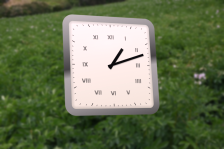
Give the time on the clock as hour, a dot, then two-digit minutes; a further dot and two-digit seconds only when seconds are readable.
1.12
